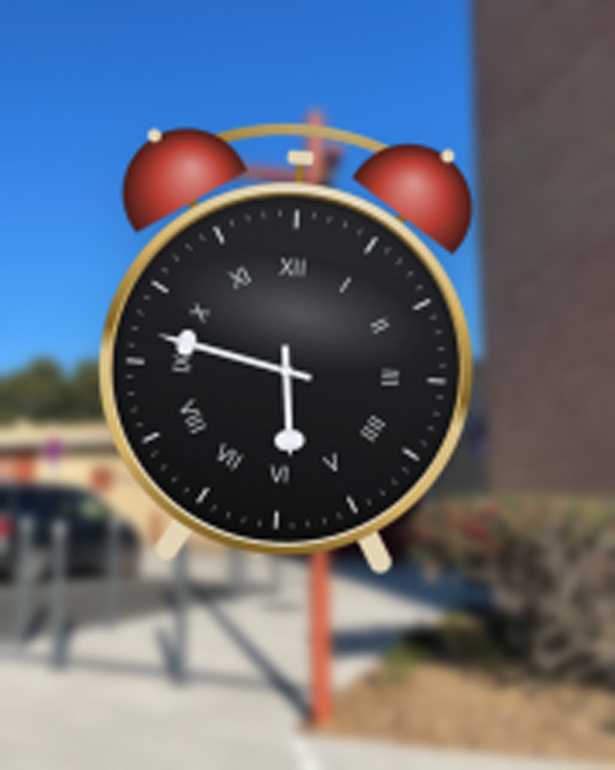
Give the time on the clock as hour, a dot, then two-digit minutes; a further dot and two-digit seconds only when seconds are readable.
5.47
